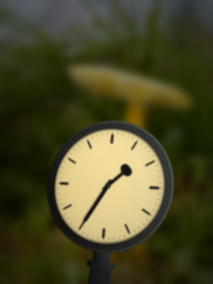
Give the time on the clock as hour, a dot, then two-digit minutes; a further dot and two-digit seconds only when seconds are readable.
1.35
